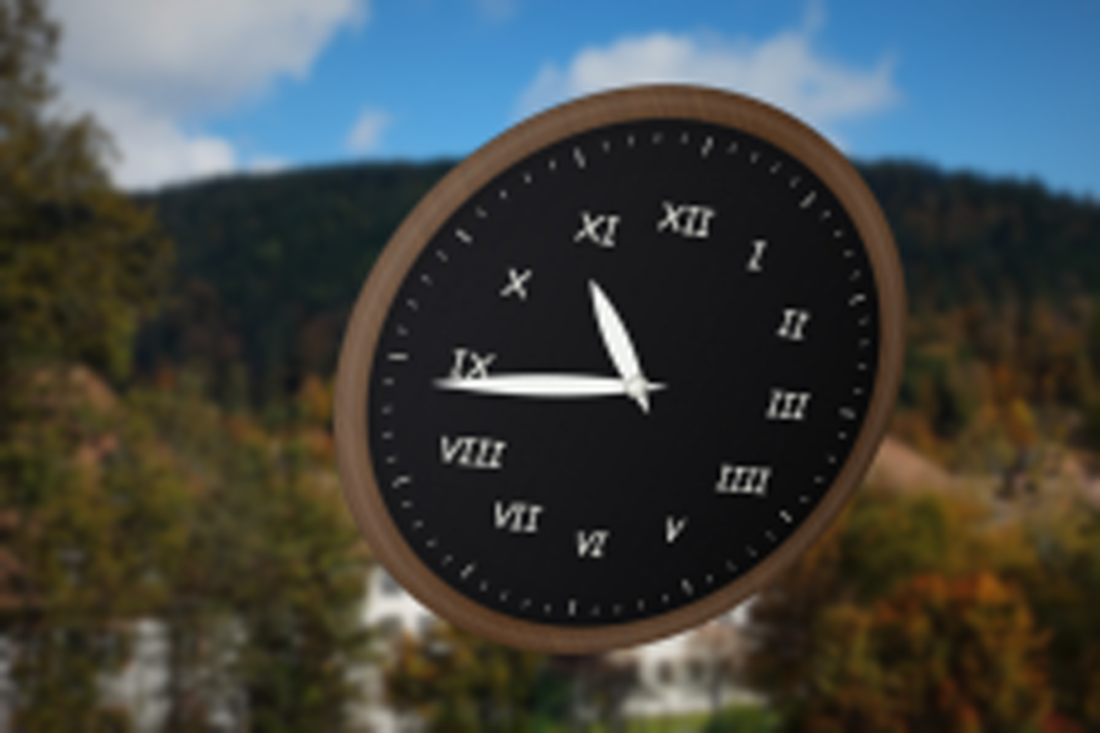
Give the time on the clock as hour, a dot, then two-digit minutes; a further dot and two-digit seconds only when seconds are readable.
10.44
